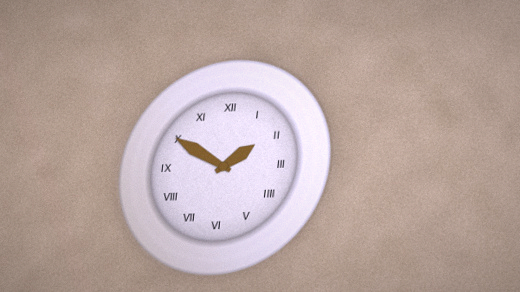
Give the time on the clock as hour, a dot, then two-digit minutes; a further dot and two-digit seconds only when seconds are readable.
1.50
